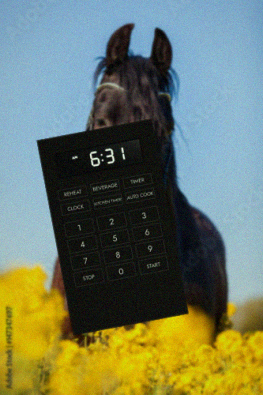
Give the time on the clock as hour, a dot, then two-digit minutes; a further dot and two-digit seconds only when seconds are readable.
6.31
